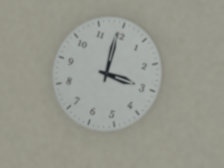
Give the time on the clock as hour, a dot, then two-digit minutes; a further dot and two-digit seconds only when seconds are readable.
2.59
